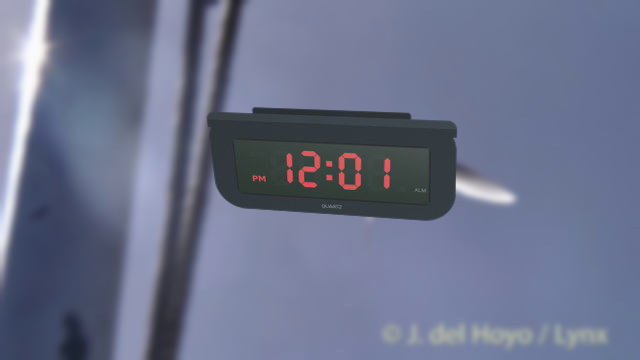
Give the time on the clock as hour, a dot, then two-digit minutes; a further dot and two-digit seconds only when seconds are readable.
12.01
